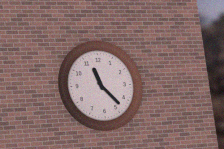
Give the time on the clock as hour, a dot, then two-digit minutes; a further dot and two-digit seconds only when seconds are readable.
11.23
